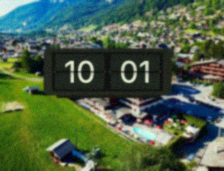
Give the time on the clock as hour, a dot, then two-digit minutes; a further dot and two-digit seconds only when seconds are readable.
10.01
